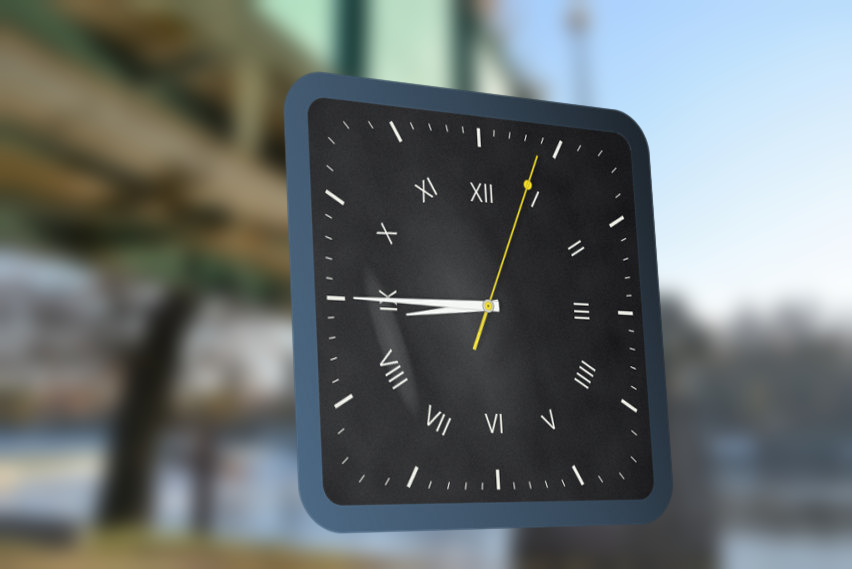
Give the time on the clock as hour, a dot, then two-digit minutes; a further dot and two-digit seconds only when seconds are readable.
8.45.04
